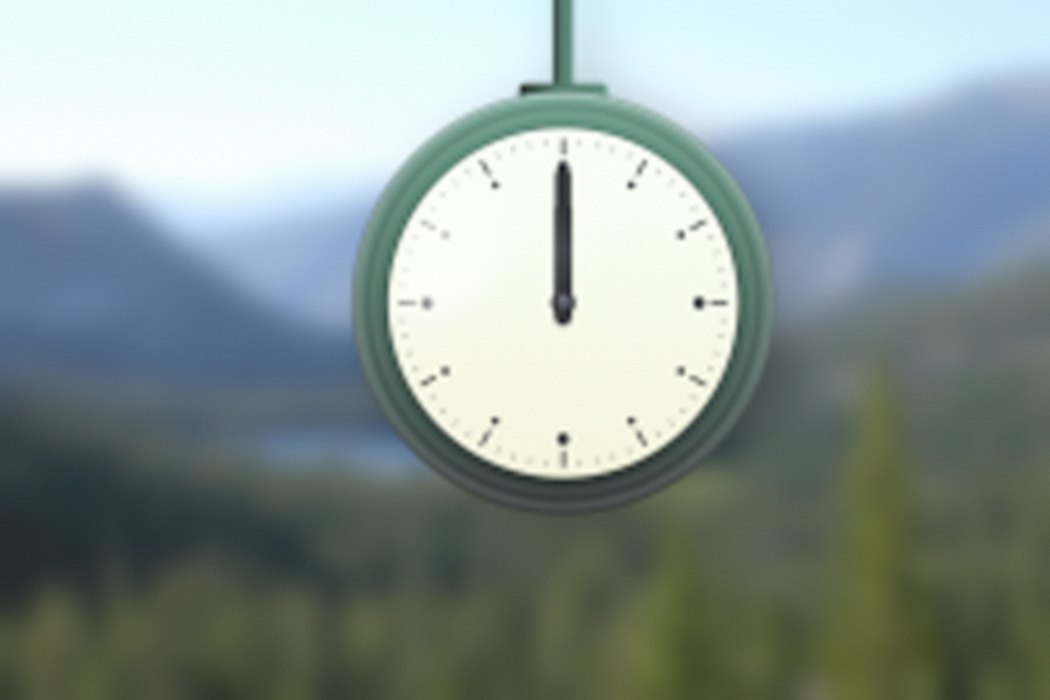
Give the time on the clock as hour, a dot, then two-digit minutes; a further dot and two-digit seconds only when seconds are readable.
12.00
